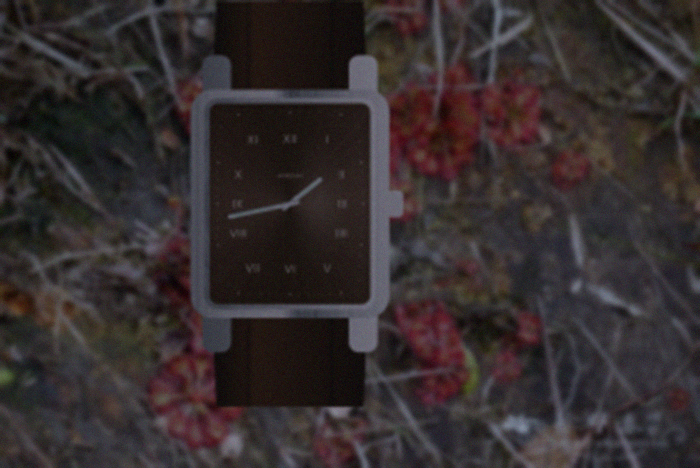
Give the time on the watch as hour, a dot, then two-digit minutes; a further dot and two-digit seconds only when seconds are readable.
1.43
